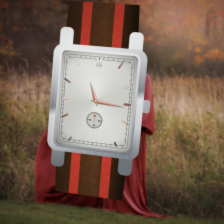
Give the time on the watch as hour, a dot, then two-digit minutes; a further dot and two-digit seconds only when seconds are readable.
11.16
